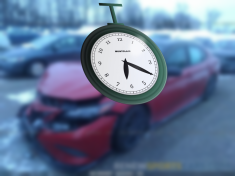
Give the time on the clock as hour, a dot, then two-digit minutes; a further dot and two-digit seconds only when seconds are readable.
6.20
